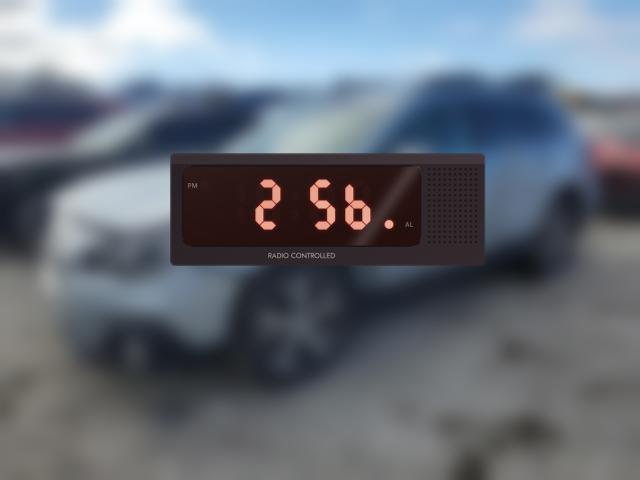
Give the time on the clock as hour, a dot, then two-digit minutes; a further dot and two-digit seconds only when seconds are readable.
2.56
